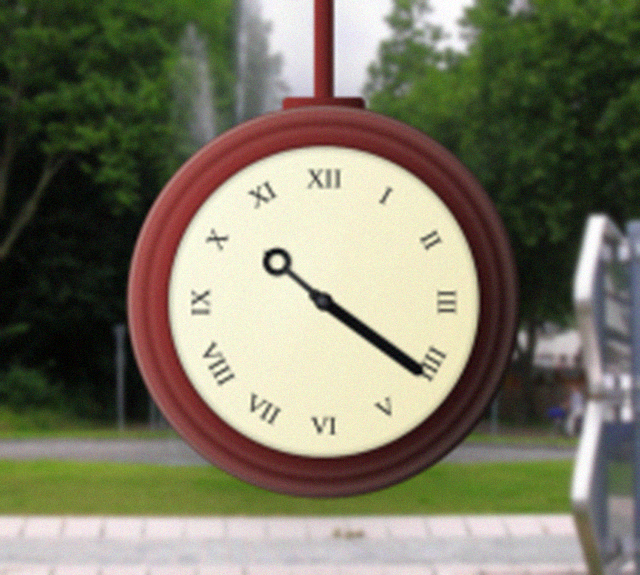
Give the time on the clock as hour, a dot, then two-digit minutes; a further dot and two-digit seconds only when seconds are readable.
10.21
